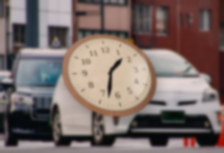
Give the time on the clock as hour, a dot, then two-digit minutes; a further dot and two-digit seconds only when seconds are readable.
1.33
